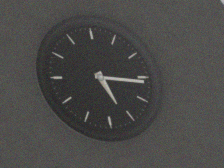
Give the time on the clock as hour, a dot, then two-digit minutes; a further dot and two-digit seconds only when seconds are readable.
5.16
